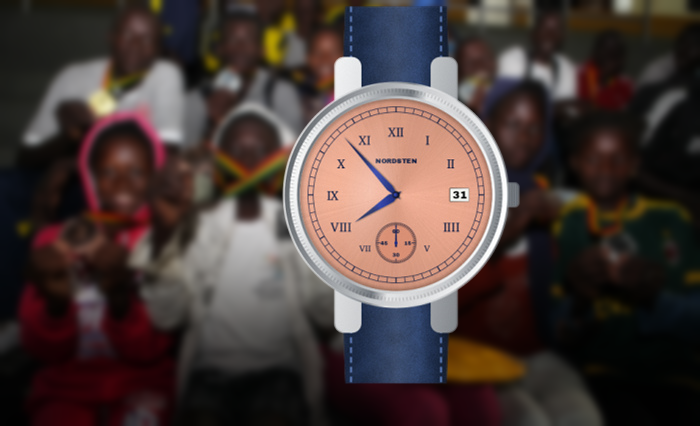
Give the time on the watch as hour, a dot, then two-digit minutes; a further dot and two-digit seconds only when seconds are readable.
7.53
